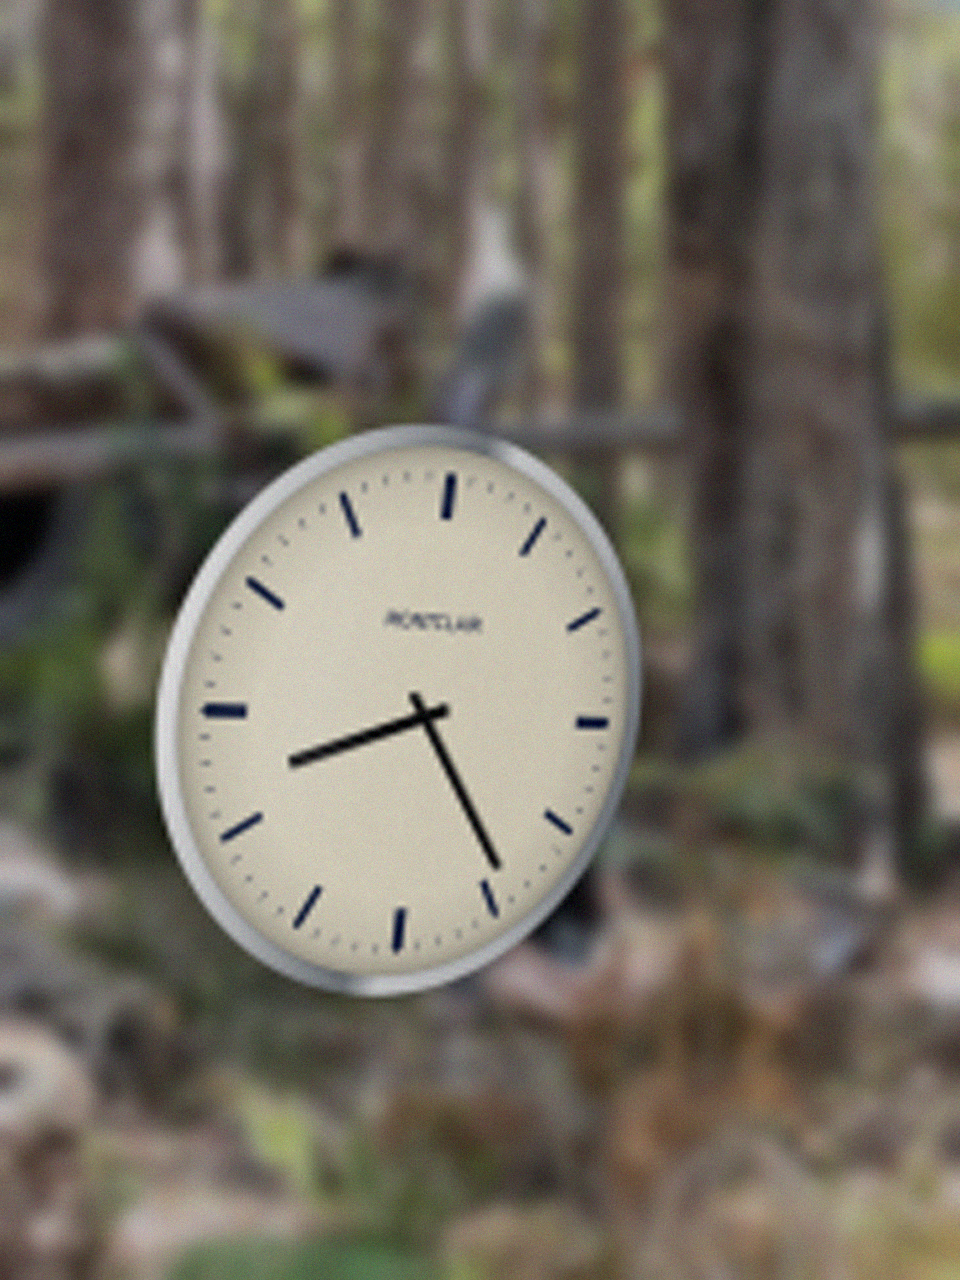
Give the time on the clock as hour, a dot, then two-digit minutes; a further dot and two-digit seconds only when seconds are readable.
8.24
